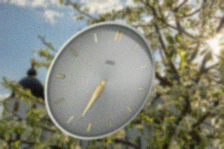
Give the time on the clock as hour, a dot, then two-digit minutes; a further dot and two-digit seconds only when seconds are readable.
6.33
